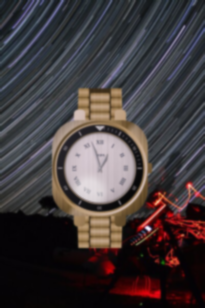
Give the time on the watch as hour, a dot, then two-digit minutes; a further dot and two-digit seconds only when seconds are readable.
12.57
